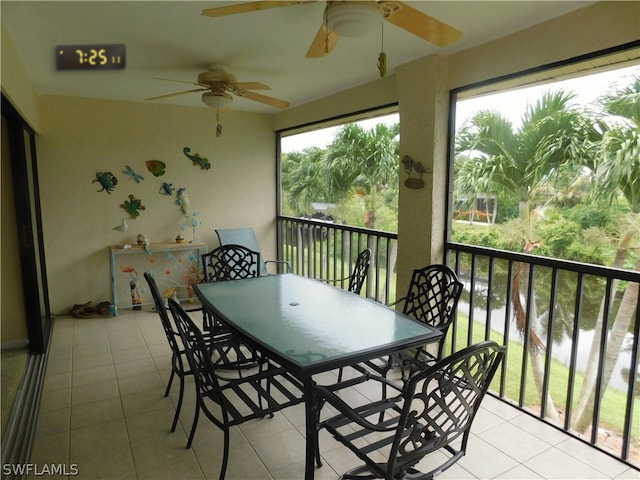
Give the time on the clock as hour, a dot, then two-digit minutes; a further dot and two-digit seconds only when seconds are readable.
7.25
